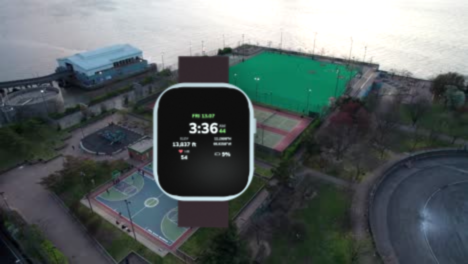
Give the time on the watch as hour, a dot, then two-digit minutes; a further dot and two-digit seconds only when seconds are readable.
3.36
